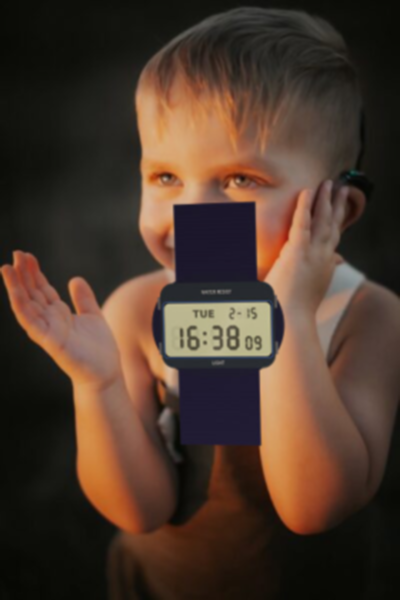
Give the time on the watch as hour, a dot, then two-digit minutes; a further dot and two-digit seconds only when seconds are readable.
16.38.09
